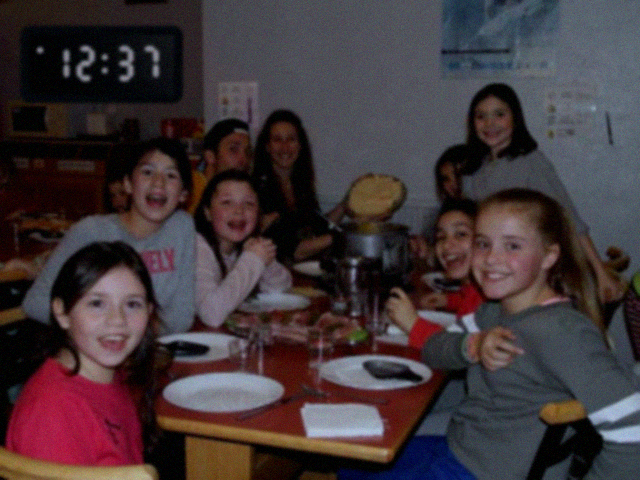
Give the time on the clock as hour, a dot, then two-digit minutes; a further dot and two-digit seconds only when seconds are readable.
12.37
